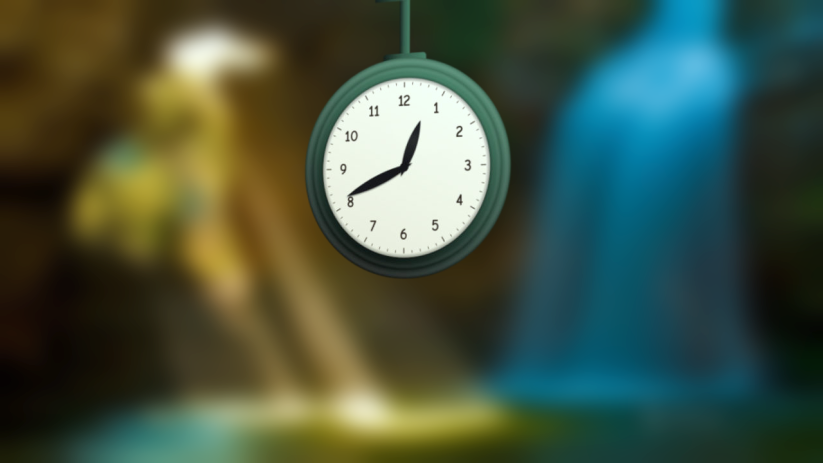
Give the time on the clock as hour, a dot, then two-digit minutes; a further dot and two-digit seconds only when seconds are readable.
12.41
